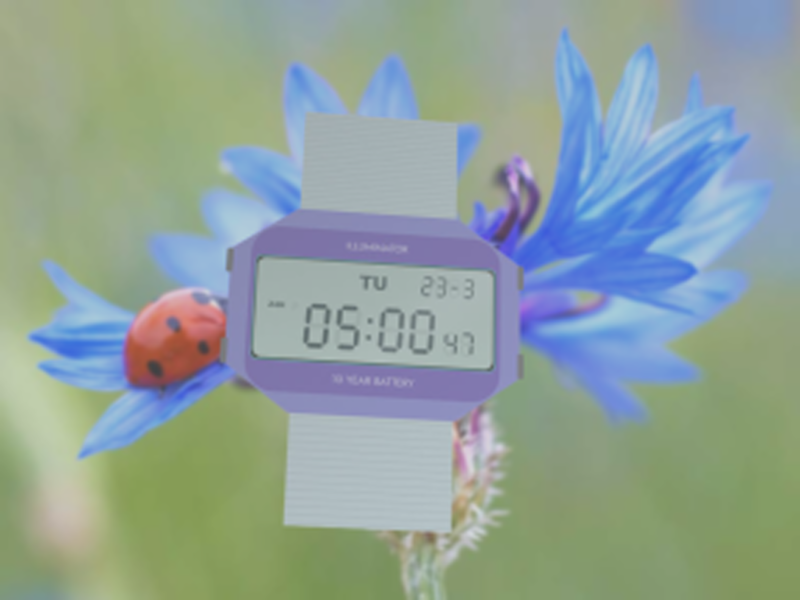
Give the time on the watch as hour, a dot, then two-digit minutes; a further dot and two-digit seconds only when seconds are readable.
5.00.47
